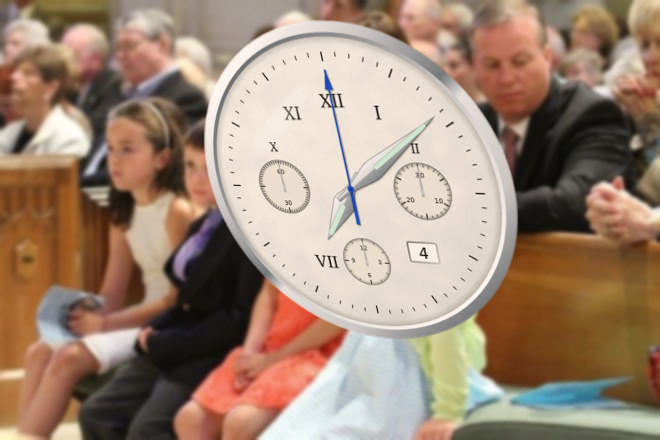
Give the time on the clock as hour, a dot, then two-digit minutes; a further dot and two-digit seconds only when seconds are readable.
7.09
